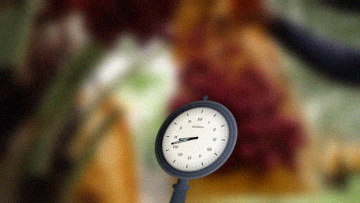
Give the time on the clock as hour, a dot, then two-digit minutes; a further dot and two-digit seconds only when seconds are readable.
8.42
